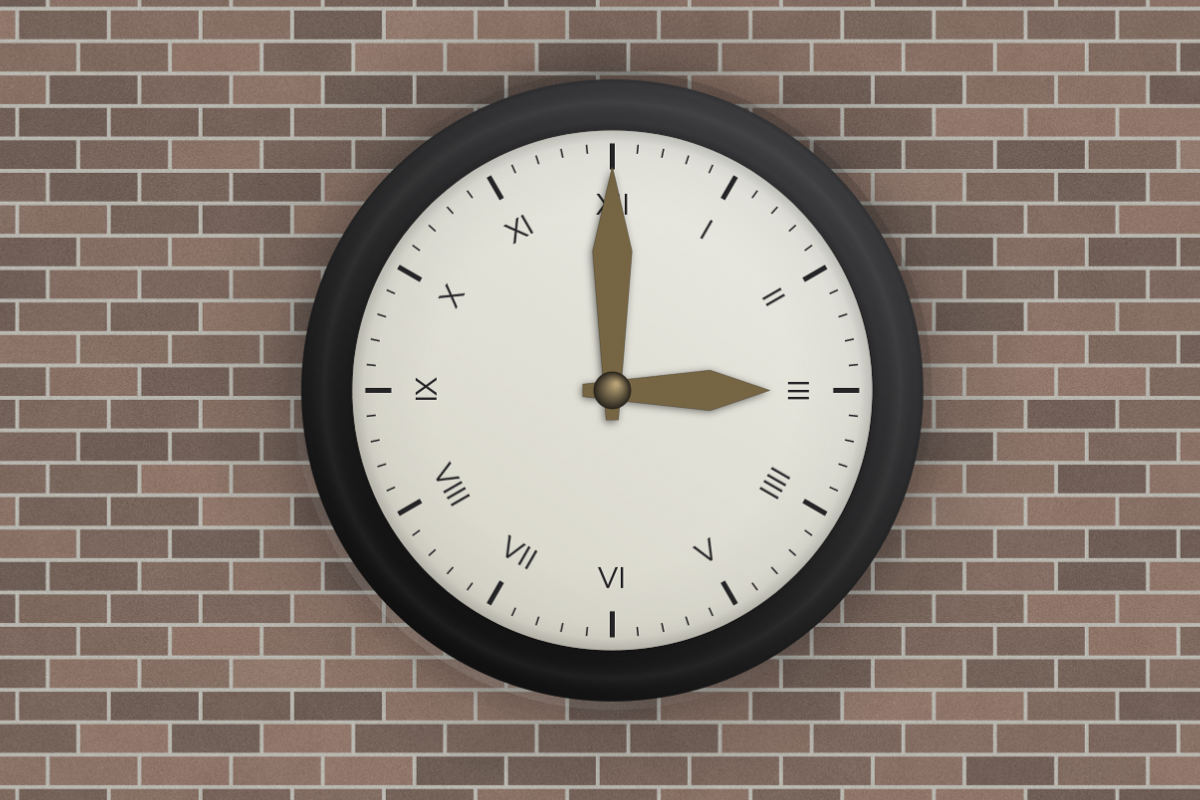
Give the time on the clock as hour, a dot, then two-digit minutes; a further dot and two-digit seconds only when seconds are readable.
3.00
